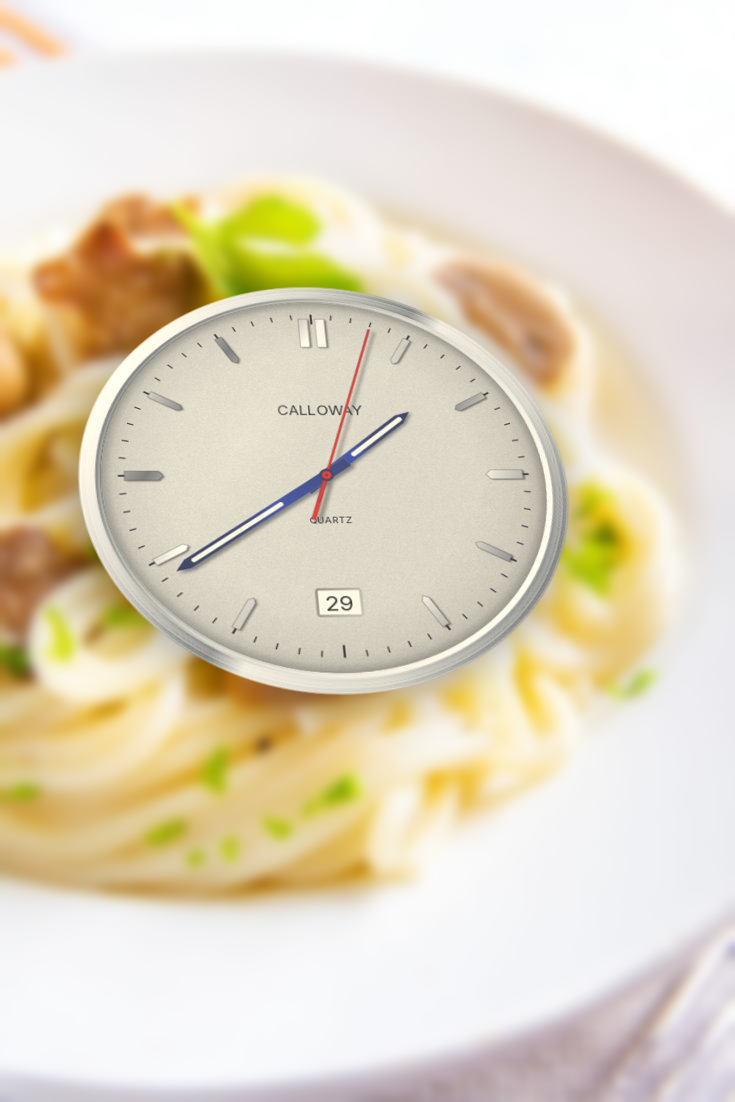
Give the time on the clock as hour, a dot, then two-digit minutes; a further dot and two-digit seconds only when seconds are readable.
1.39.03
